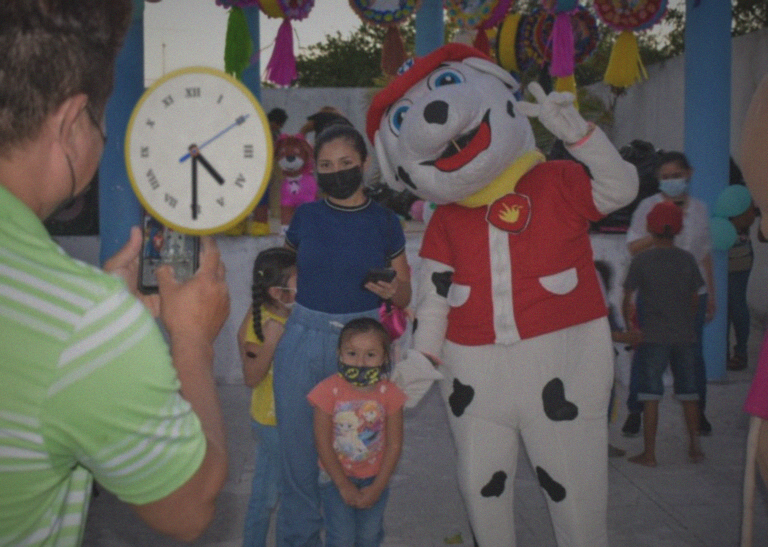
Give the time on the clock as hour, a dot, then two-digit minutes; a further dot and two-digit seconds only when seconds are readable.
4.30.10
